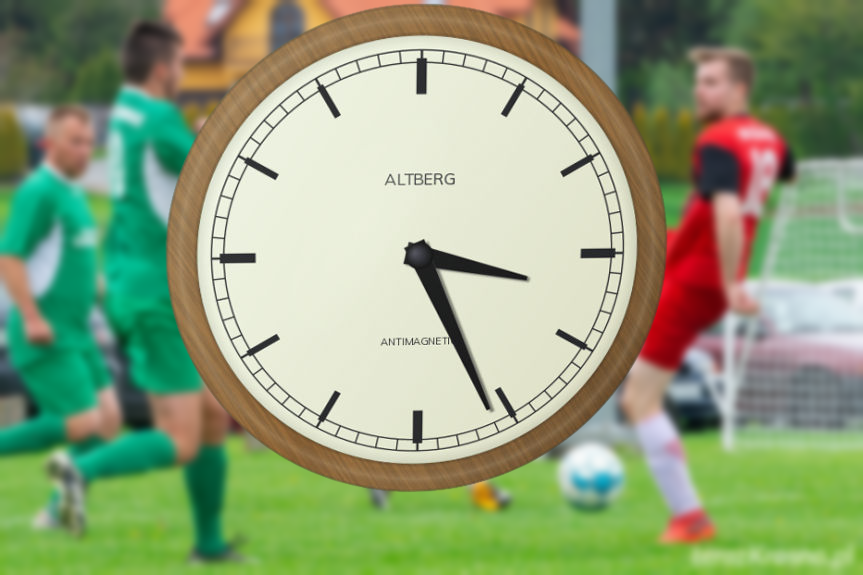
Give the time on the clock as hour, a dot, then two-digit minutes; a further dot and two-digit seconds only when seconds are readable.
3.26
